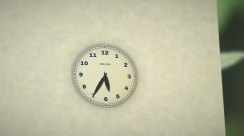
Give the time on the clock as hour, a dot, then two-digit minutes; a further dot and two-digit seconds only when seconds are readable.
5.35
